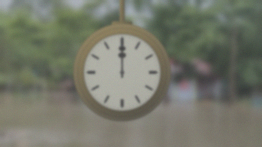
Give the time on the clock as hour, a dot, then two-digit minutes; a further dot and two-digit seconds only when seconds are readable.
12.00
